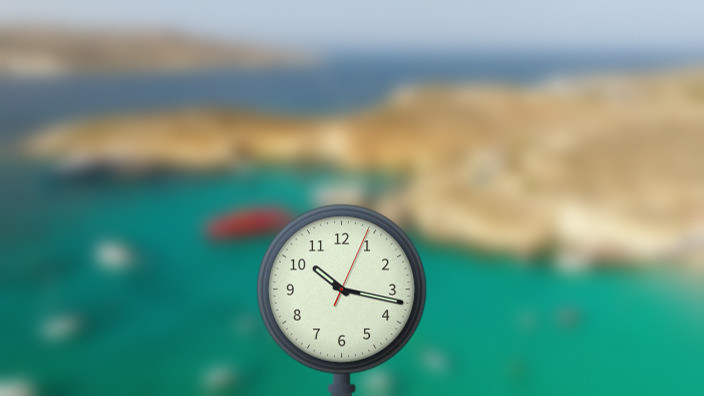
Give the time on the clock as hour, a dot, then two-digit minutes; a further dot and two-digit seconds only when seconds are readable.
10.17.04
